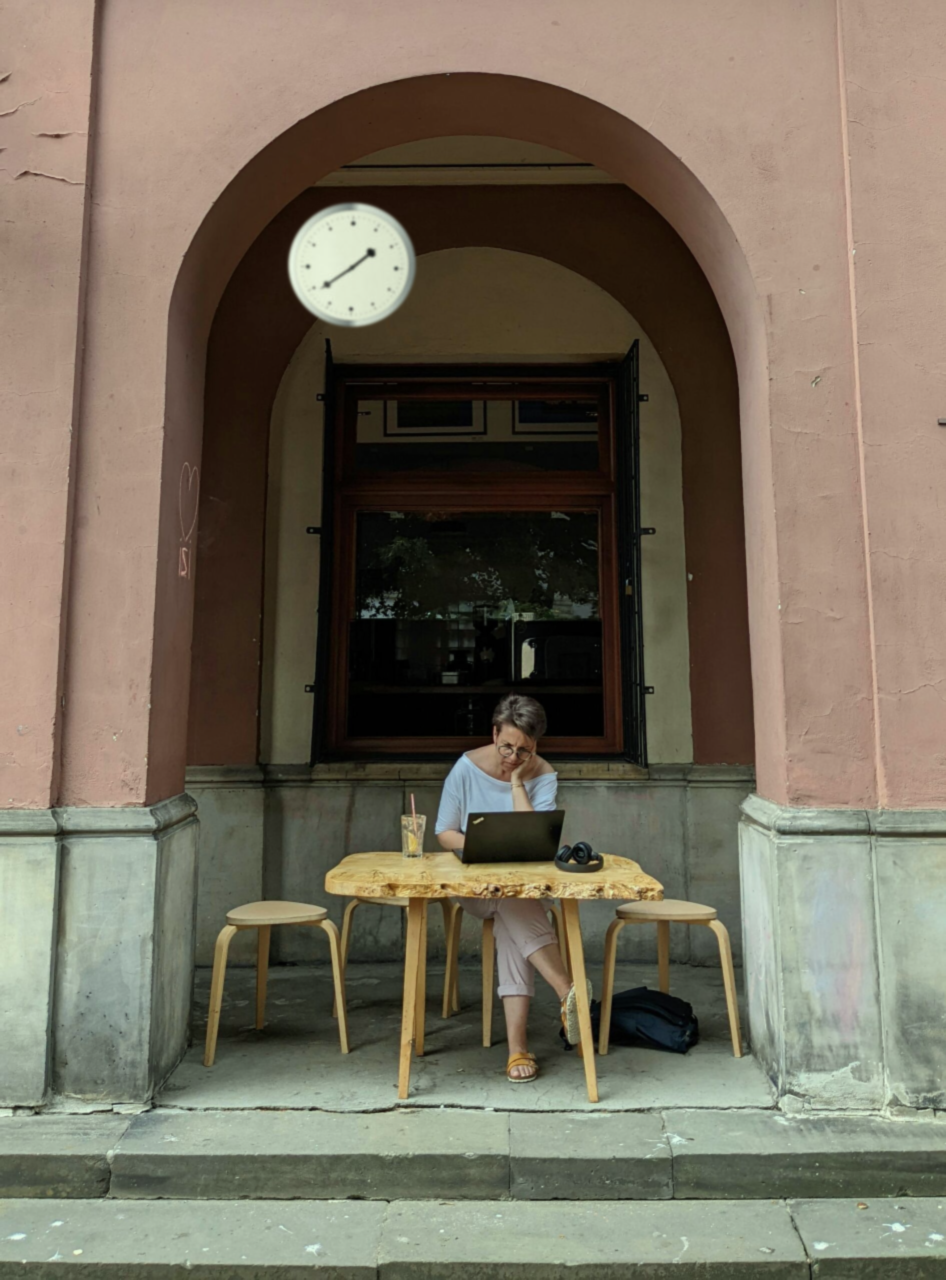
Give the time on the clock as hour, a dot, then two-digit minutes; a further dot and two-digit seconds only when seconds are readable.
1.39
